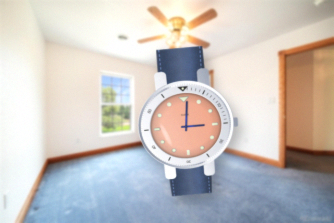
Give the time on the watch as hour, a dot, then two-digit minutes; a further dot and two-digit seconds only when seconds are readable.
3.01
